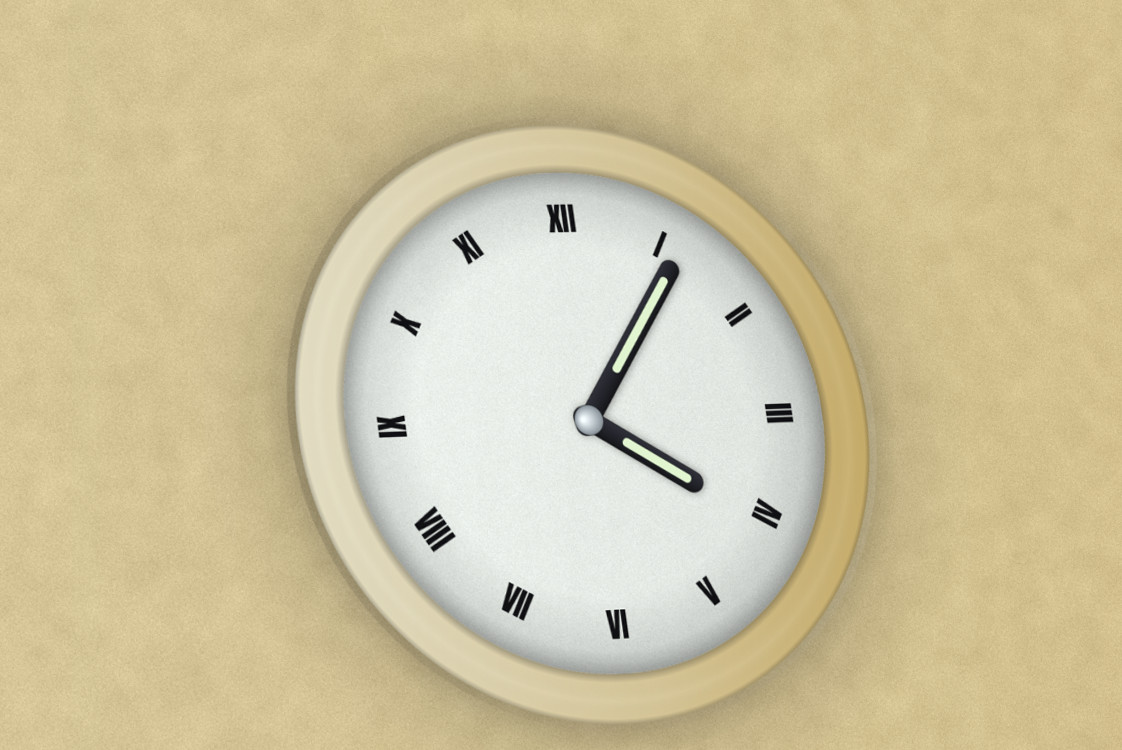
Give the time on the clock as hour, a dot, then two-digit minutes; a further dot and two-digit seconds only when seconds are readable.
4.06
